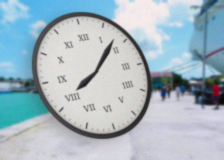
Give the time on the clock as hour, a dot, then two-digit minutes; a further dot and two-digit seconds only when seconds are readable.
8.08
